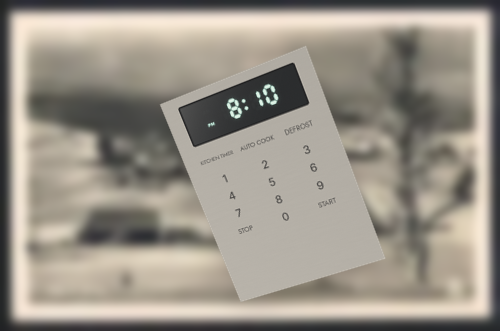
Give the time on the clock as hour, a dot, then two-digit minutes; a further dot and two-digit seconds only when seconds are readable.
8.10
